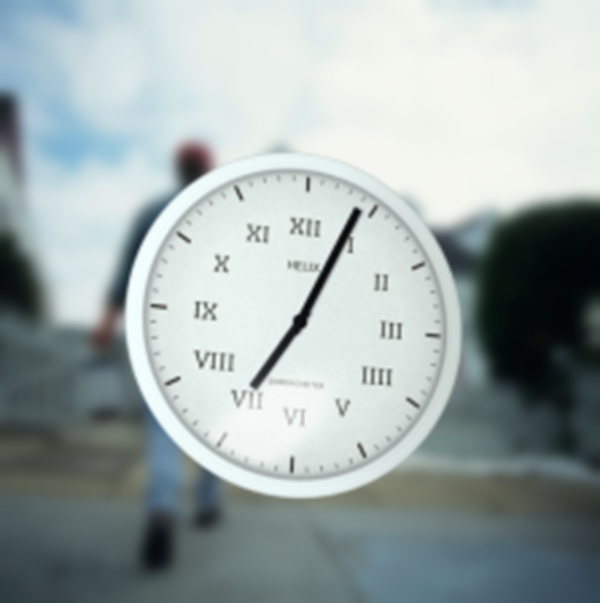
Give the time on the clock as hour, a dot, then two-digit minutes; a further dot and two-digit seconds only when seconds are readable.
7.04
